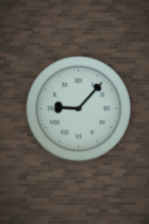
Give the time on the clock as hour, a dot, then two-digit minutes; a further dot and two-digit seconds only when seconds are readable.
9.07
